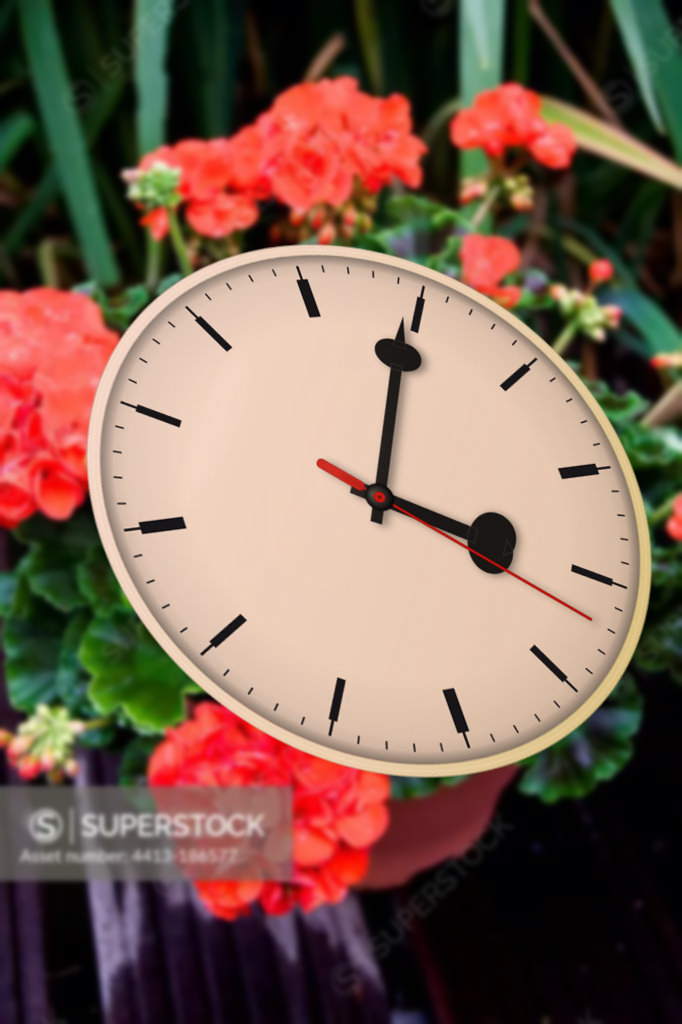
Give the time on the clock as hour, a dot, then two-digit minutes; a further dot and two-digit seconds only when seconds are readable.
4.04.22
